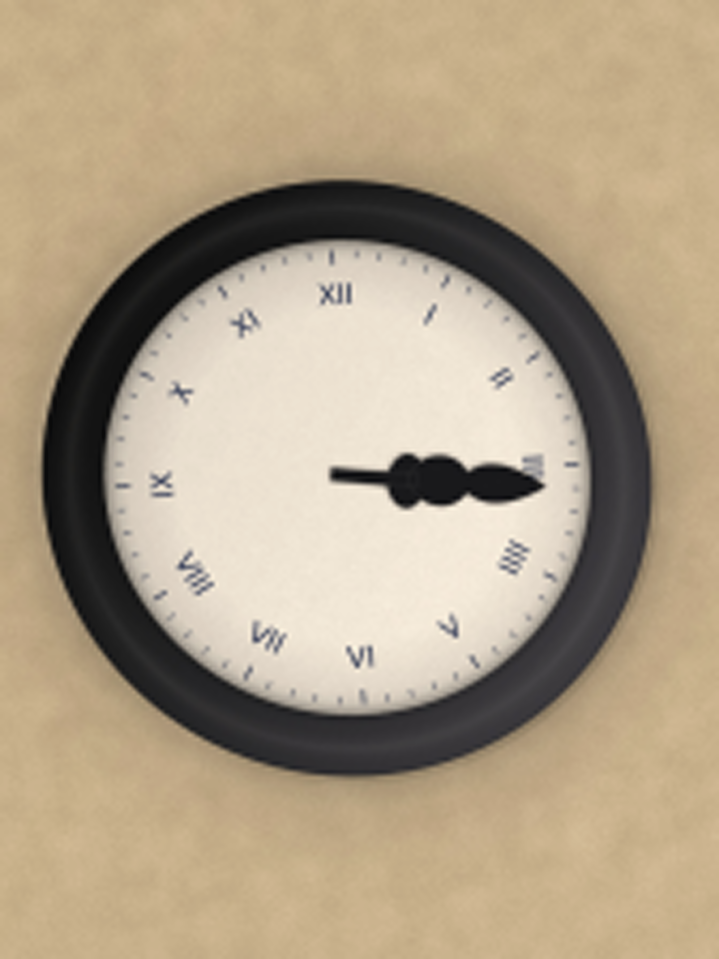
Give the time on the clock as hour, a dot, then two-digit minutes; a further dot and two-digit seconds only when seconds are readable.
3.16
